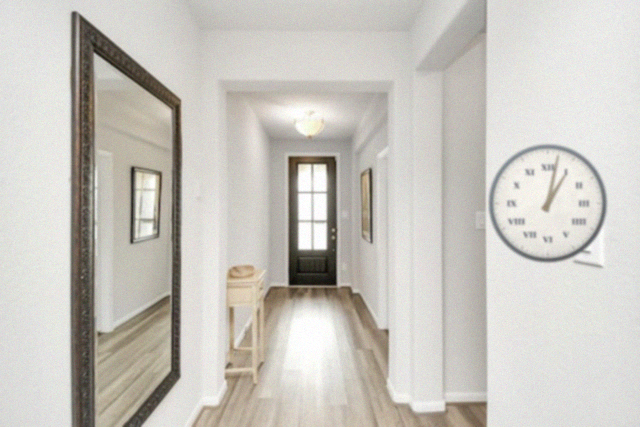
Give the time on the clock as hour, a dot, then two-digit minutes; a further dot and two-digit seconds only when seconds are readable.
1.02
